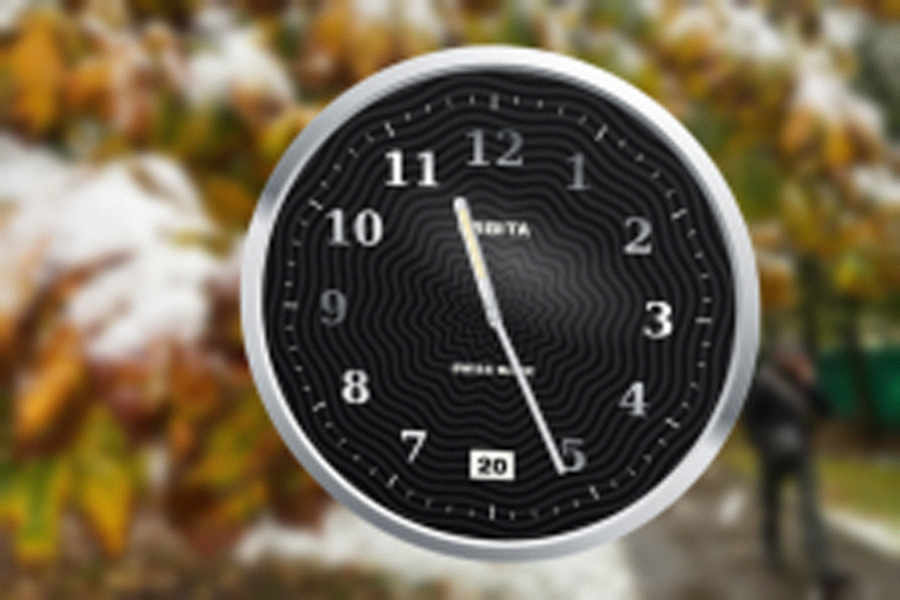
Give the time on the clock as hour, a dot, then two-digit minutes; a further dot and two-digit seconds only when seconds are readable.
11.26
